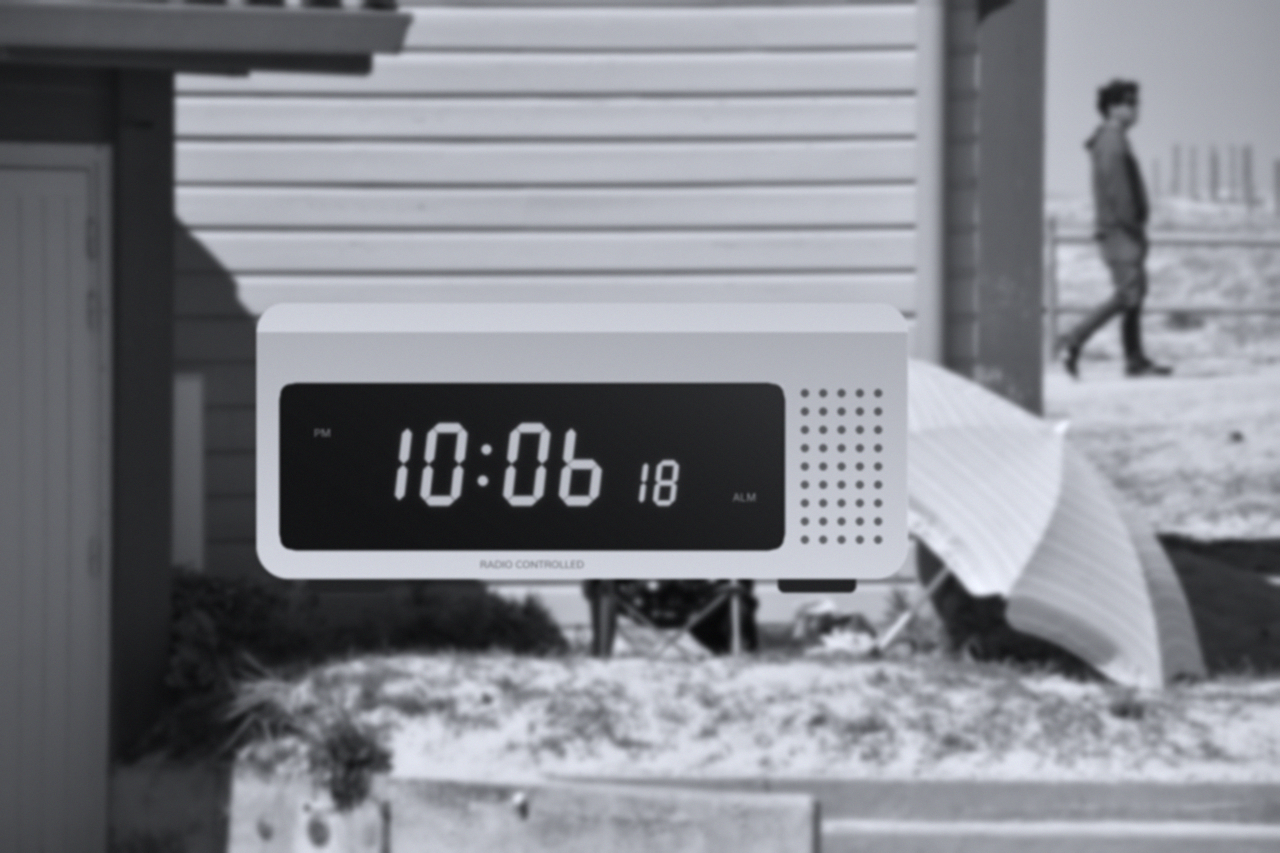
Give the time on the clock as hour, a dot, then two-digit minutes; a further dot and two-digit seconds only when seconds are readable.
10.06.18
